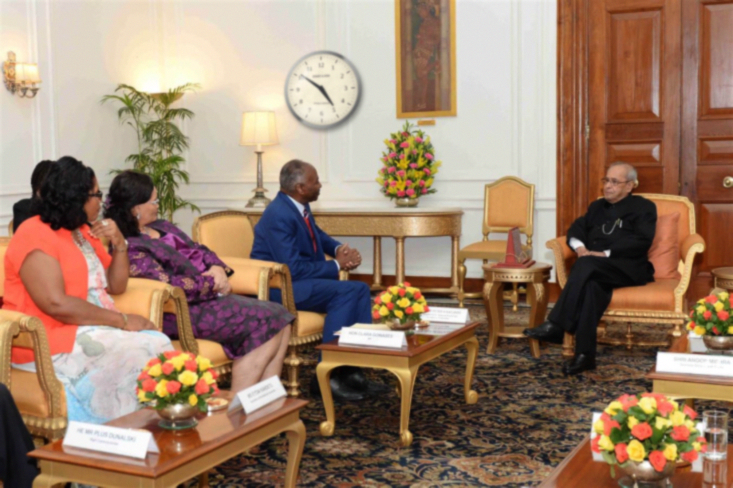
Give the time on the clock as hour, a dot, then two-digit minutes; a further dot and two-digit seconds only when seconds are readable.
4.51
